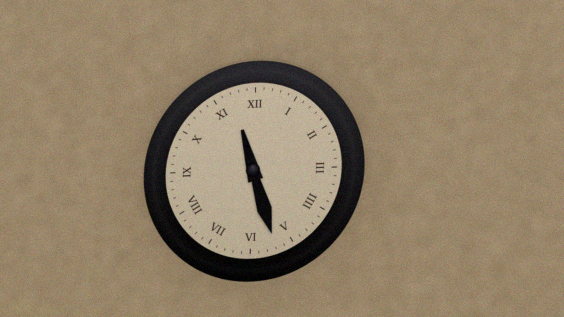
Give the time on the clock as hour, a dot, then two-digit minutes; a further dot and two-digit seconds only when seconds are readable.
11.27
